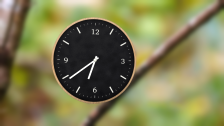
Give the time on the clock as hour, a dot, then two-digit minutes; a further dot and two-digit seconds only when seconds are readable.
6.39
